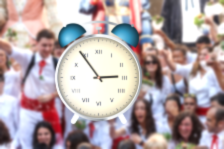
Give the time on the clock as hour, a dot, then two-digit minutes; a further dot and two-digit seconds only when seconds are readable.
2.54
